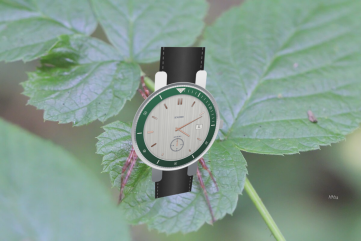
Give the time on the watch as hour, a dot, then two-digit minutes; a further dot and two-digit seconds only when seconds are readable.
4.11
